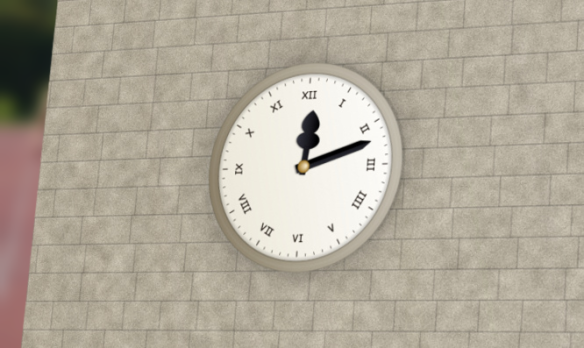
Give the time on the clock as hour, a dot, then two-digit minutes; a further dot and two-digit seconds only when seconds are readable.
12.12
